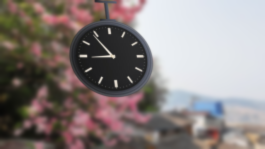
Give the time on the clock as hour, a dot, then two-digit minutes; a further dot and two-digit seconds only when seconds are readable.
8.54
